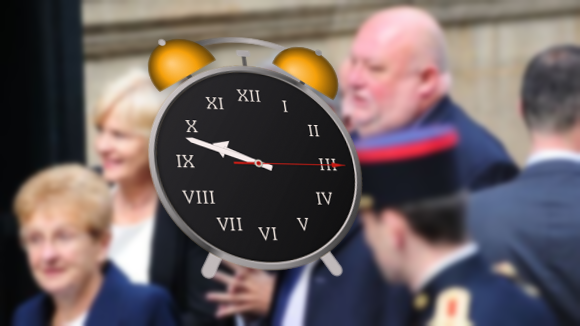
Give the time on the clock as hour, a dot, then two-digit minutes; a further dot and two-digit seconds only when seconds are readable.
9.48.15
